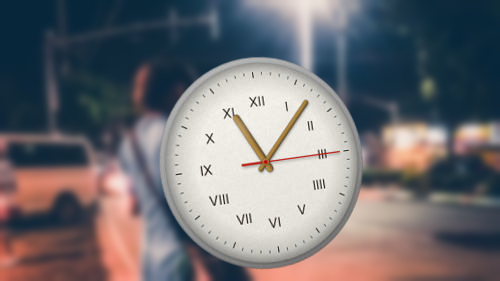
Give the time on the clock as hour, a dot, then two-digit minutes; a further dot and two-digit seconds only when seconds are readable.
11.07.15
